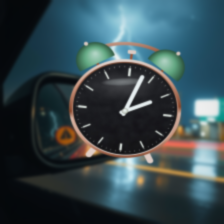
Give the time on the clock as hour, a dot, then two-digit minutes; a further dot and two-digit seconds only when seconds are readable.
2.03
